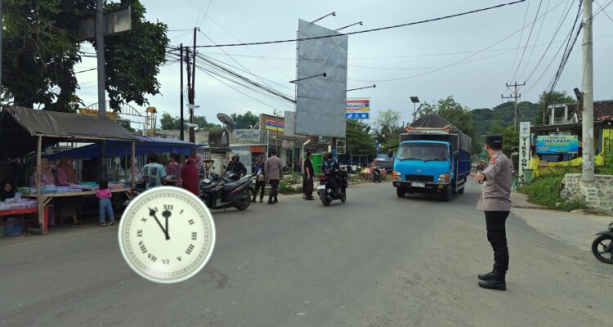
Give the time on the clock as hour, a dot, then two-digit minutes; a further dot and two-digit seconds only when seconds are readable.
11.54
